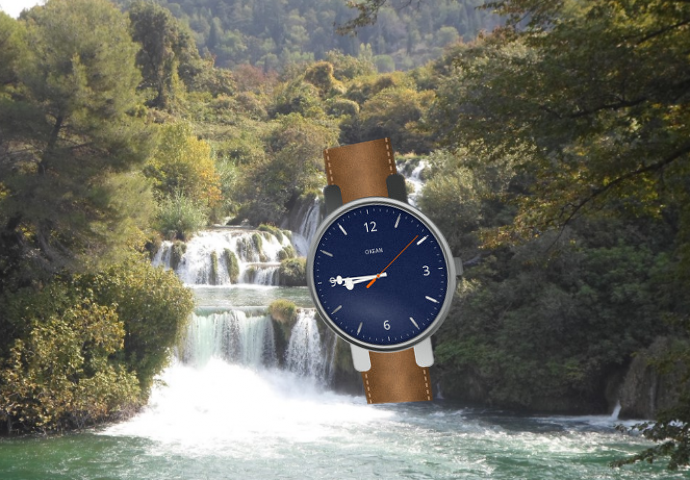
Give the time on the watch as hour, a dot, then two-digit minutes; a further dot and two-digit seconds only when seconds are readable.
8.45.09
